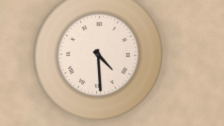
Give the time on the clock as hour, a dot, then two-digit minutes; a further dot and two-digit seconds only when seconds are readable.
4.29
